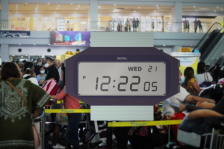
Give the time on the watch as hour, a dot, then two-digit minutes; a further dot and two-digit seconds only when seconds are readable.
12.22.05
